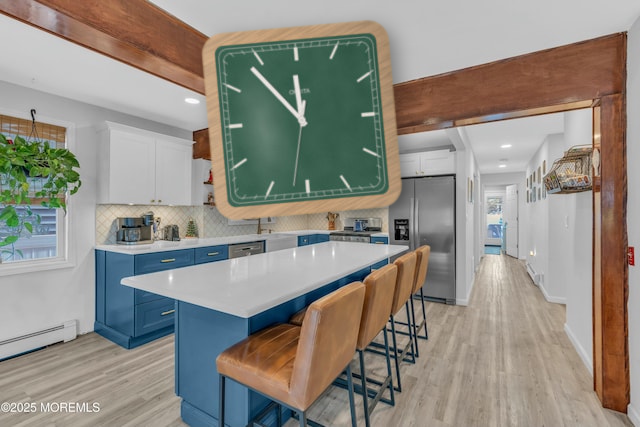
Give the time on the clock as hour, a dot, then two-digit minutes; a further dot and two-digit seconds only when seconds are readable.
11.53.32
